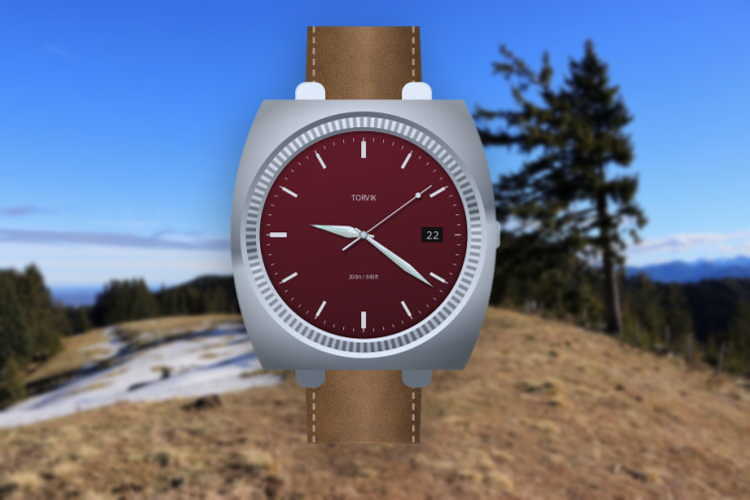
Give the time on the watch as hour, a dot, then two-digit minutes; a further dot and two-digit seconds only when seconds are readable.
9.21.09
